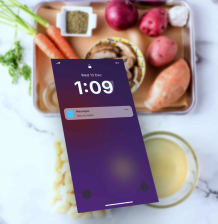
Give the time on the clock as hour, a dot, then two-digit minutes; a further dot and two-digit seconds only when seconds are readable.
1.09
